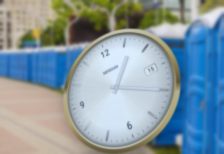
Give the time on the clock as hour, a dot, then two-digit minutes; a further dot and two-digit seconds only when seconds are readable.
1.20
